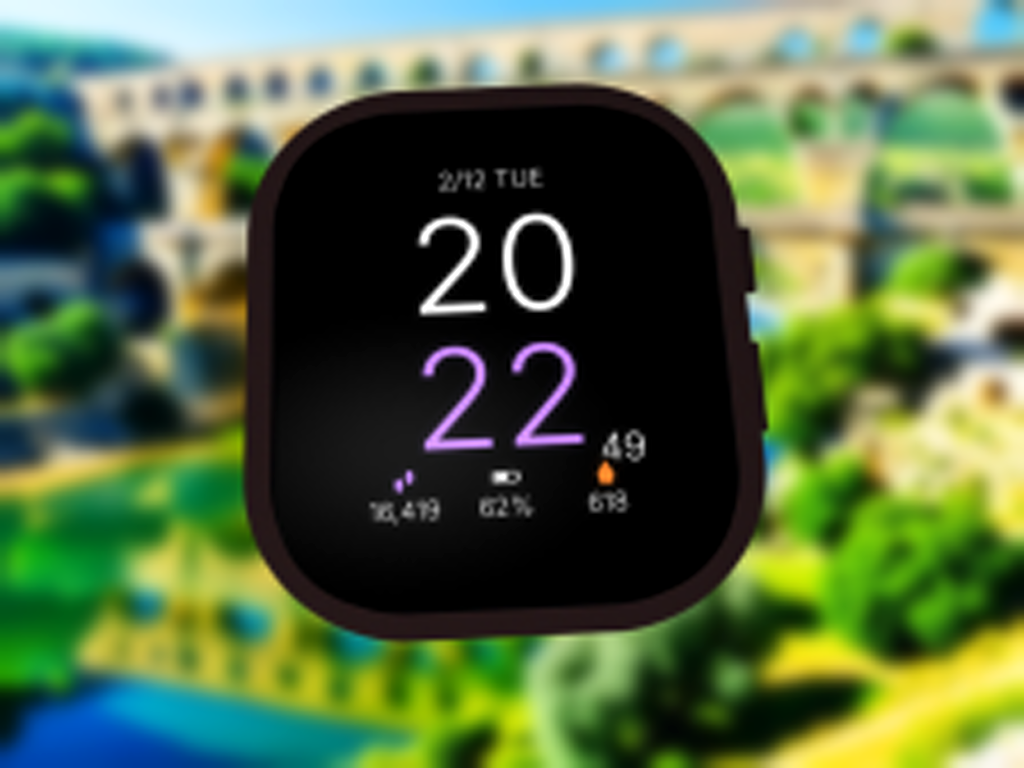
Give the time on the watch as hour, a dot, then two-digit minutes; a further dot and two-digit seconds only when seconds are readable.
20.22.49
